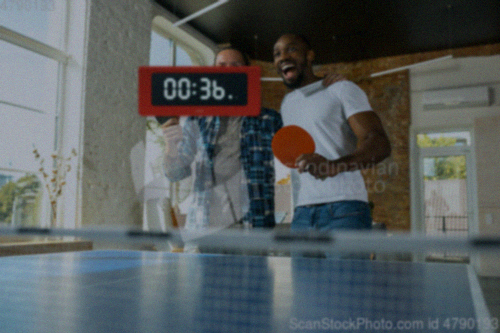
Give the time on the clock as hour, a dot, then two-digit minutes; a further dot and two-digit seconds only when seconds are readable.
0.36
